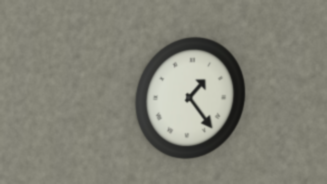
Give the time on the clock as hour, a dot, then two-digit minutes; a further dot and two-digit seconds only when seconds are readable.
1.23
